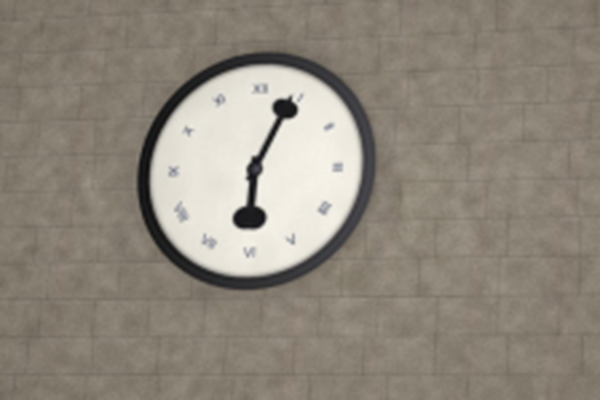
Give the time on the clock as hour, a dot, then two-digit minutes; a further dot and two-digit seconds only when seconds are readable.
6.04
